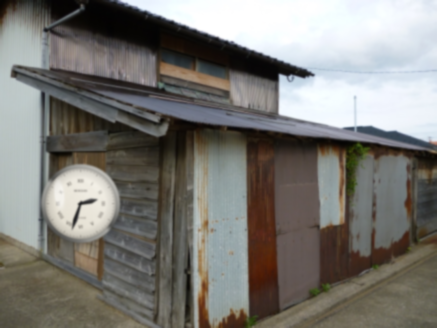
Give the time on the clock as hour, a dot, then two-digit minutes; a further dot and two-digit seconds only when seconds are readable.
2.33
